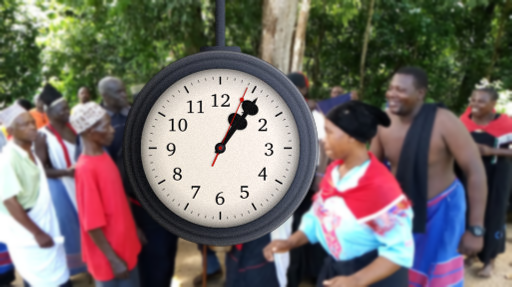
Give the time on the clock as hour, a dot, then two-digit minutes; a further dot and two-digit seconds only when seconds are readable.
1.06.04
